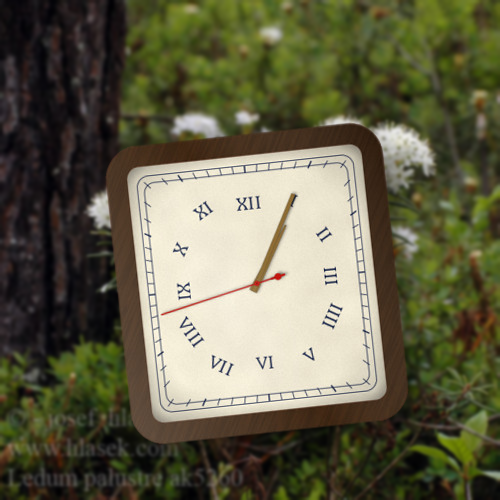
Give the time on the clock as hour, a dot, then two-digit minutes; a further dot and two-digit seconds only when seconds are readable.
1.04.43
